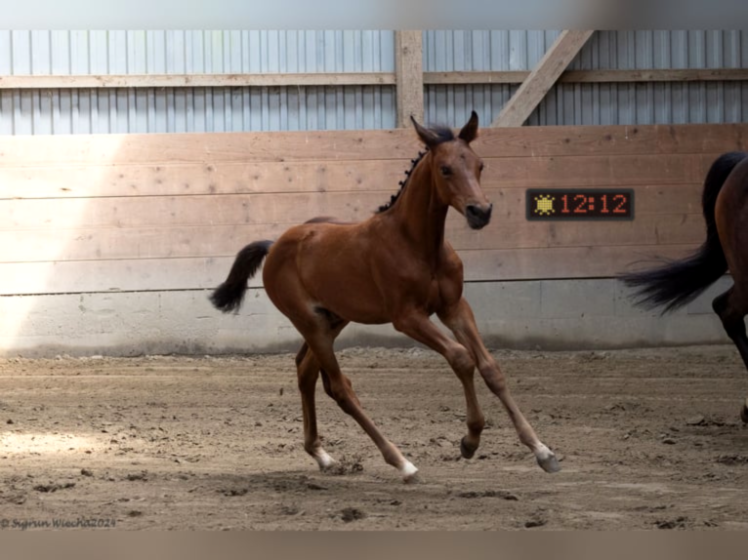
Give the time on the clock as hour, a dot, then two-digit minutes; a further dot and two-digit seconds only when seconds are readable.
12.12
